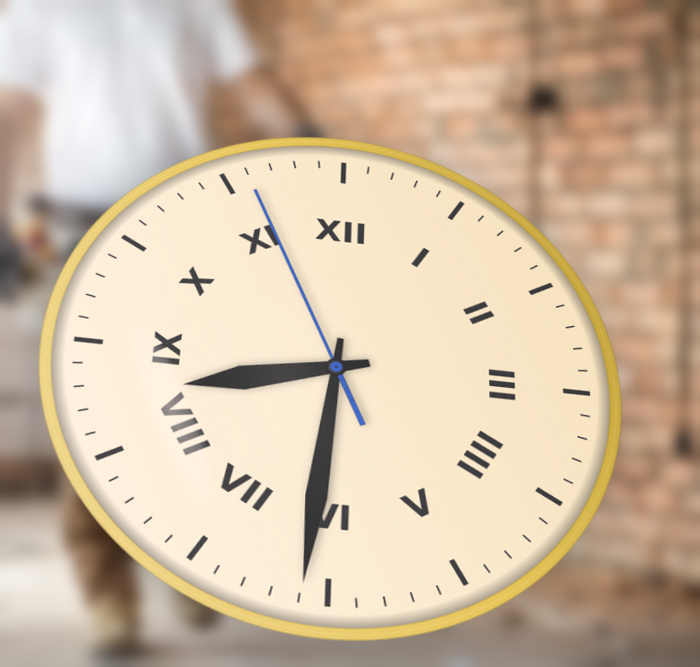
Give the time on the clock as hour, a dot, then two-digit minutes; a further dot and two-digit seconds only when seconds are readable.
8.30.56
